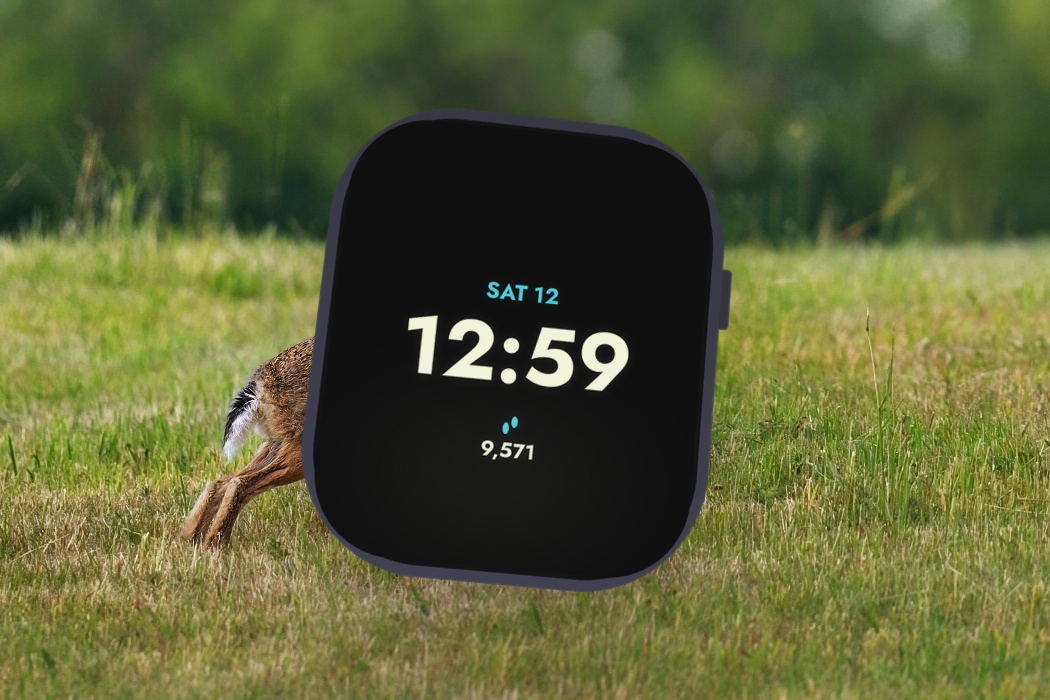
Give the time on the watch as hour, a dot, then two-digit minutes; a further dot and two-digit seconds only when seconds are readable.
12.59
